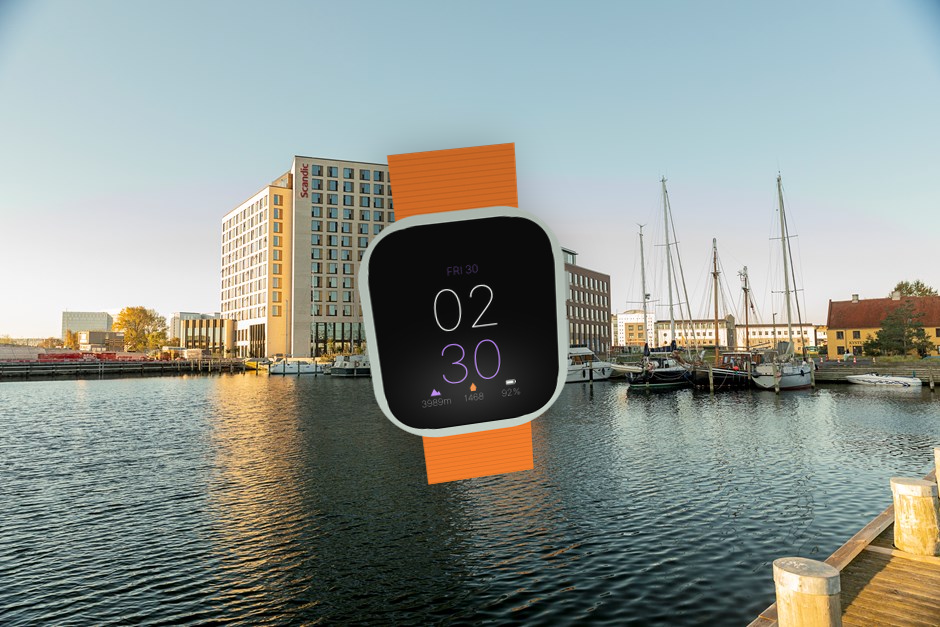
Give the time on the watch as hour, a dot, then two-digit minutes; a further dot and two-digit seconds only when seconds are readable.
2.30
